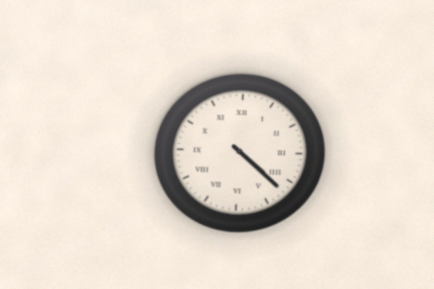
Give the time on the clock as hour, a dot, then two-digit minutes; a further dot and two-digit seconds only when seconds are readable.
4.22
